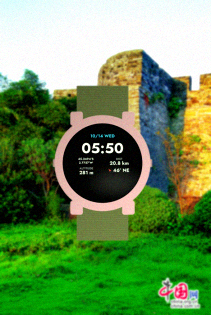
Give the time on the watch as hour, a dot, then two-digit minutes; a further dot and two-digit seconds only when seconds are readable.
5.50
